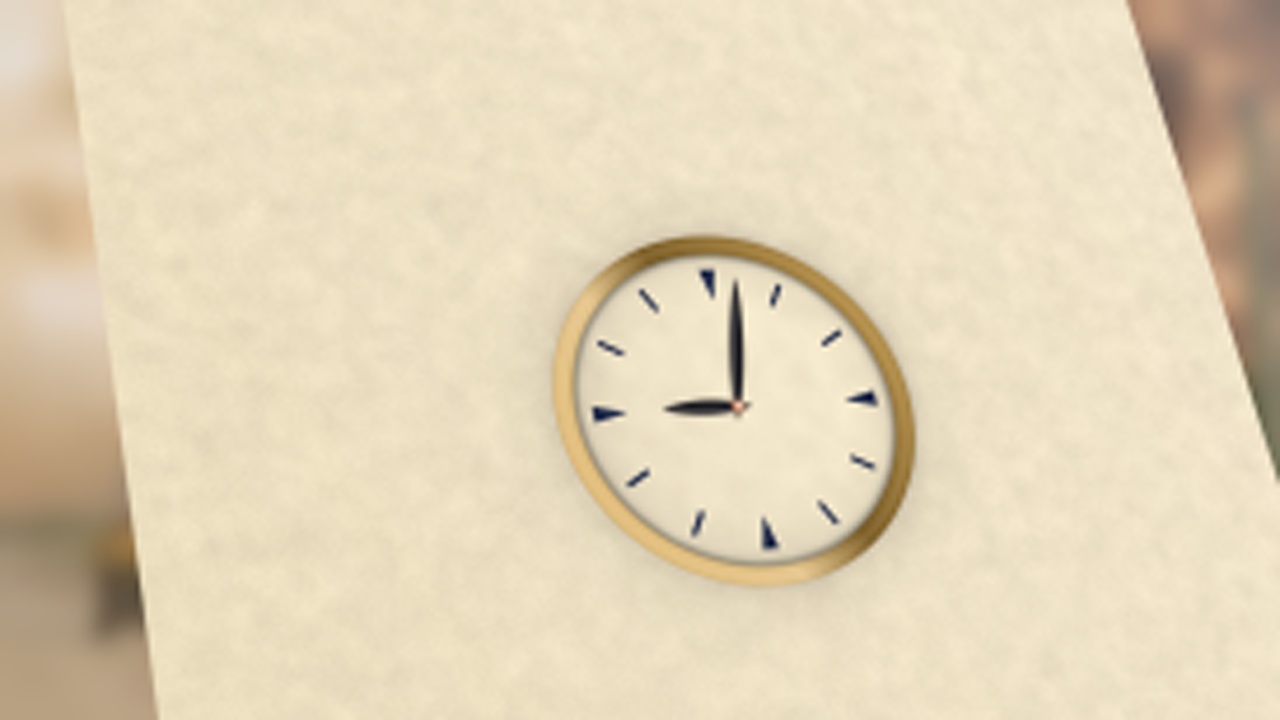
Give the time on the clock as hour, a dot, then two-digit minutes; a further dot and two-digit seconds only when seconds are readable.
9.02
